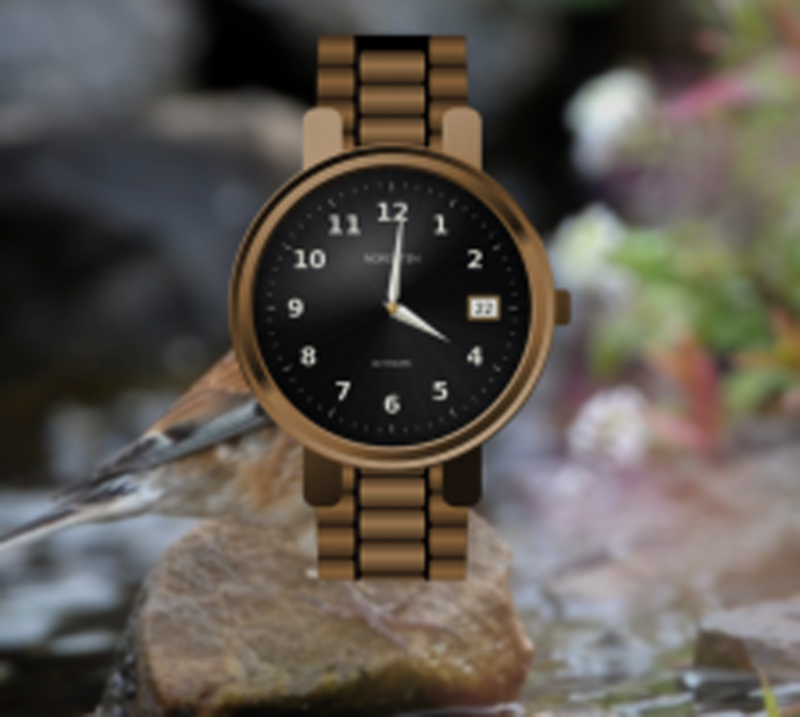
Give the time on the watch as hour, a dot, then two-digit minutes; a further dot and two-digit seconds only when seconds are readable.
4.01
